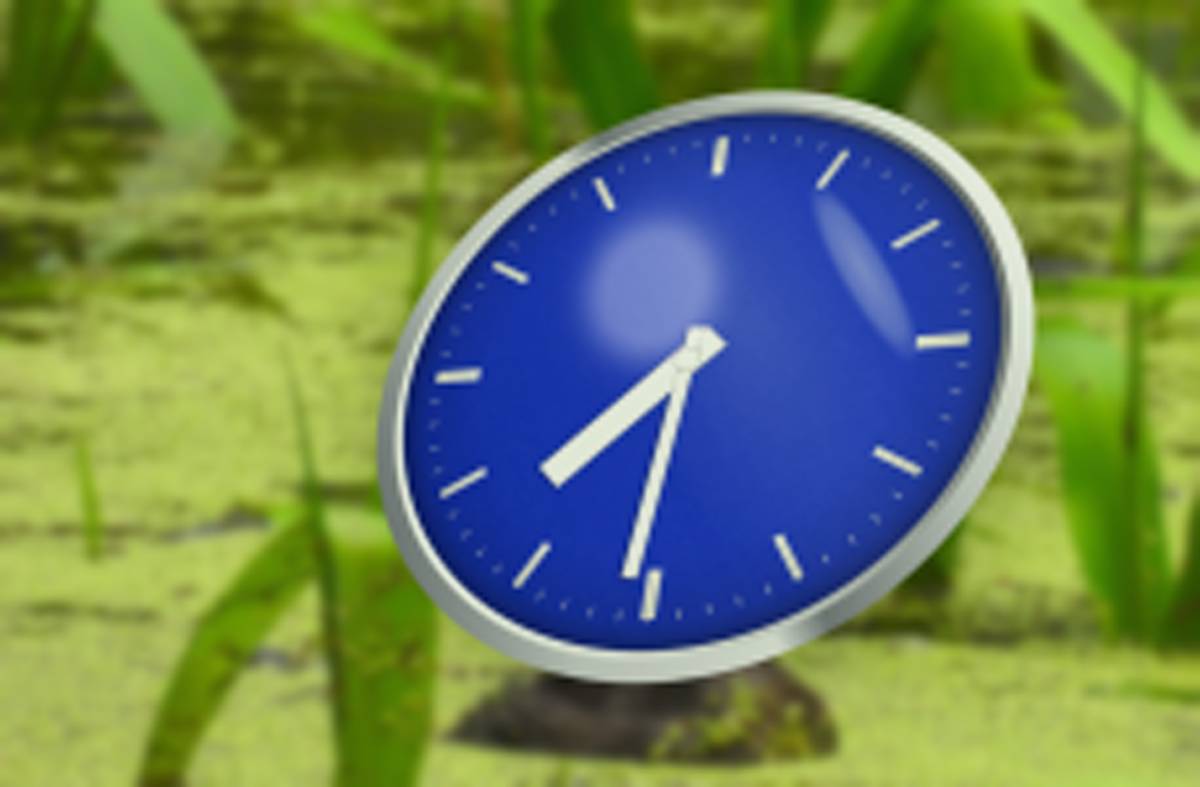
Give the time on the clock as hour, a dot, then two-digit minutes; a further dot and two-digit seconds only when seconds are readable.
7.31
